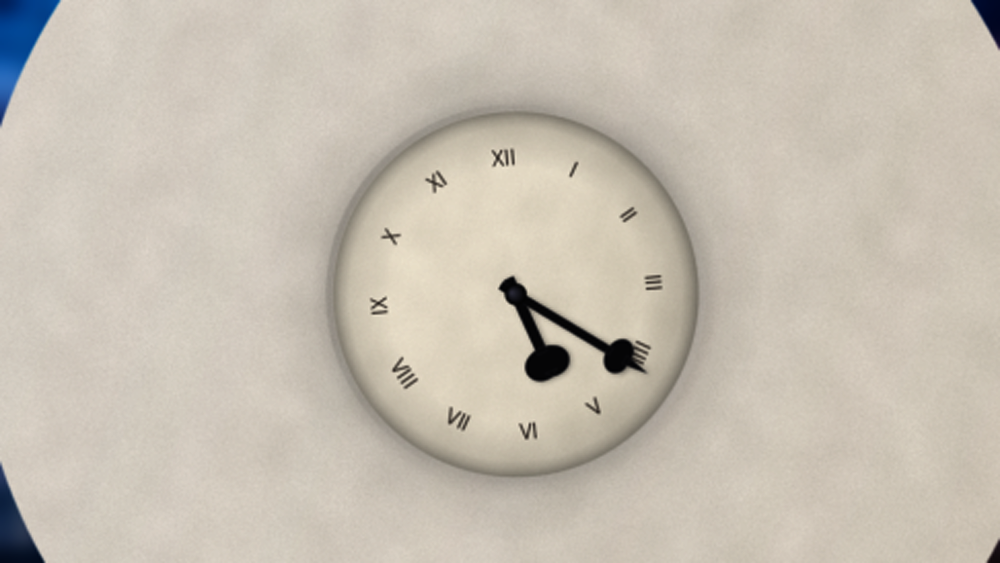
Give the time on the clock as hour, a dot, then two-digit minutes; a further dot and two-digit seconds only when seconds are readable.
5.21
